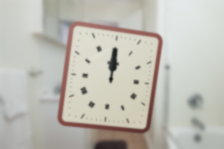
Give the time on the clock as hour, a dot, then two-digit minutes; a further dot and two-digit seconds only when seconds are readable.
12.00
